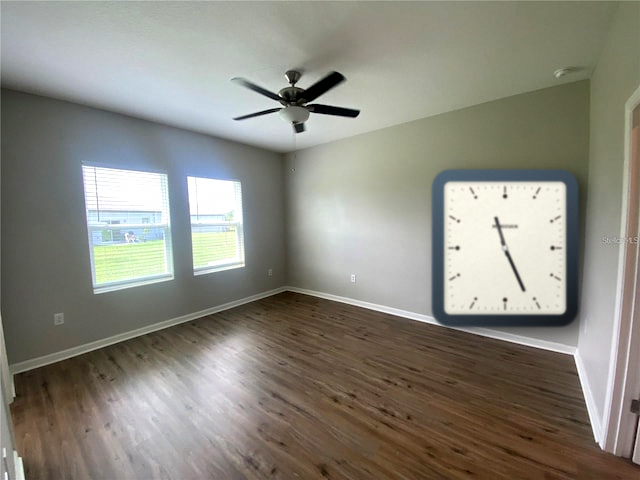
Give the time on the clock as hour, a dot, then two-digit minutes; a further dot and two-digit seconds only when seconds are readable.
11.26
